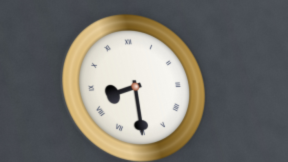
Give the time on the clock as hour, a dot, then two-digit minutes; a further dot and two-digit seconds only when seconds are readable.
8.30
